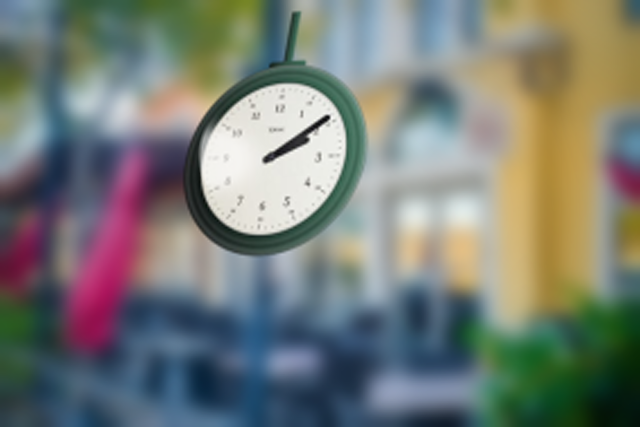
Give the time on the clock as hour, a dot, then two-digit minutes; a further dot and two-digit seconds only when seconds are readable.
2.09
